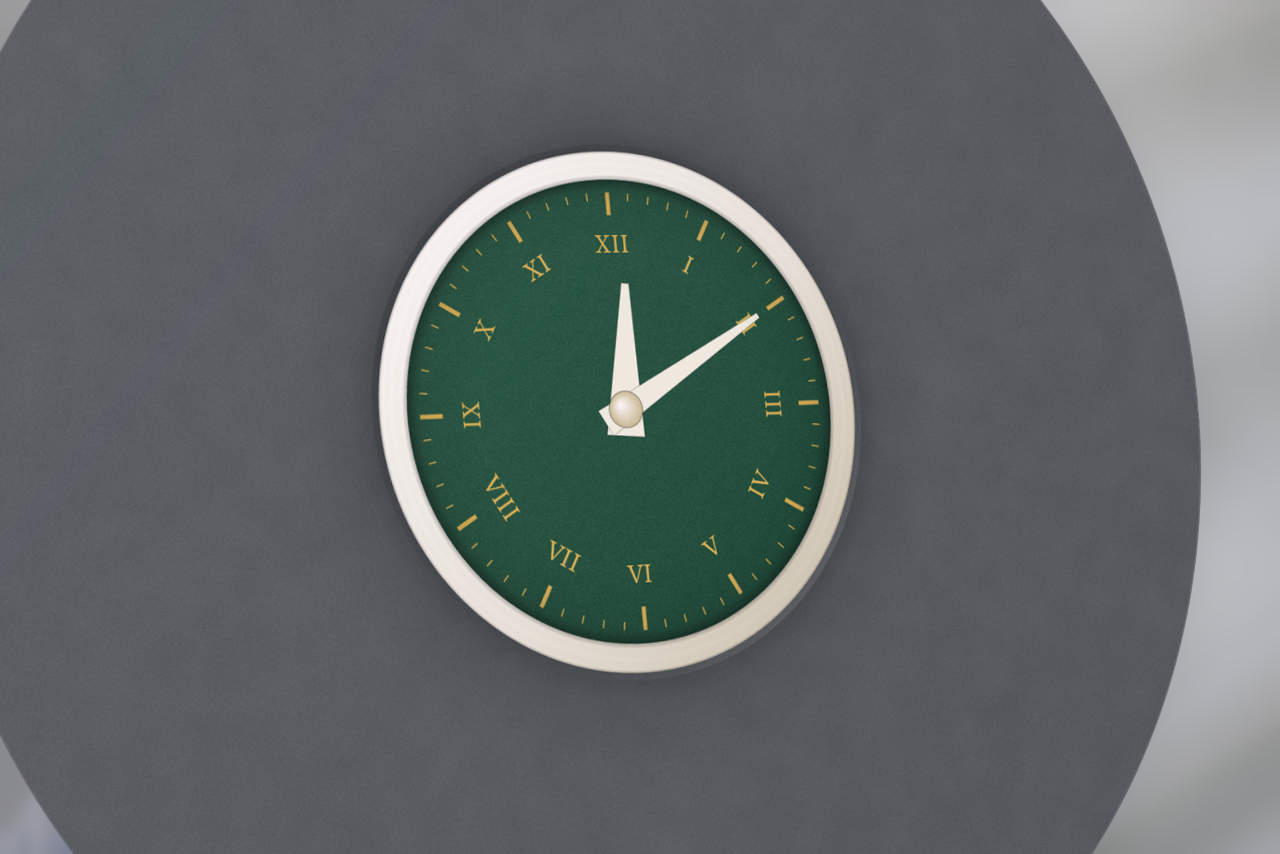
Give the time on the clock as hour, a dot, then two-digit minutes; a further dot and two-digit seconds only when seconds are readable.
12.10
